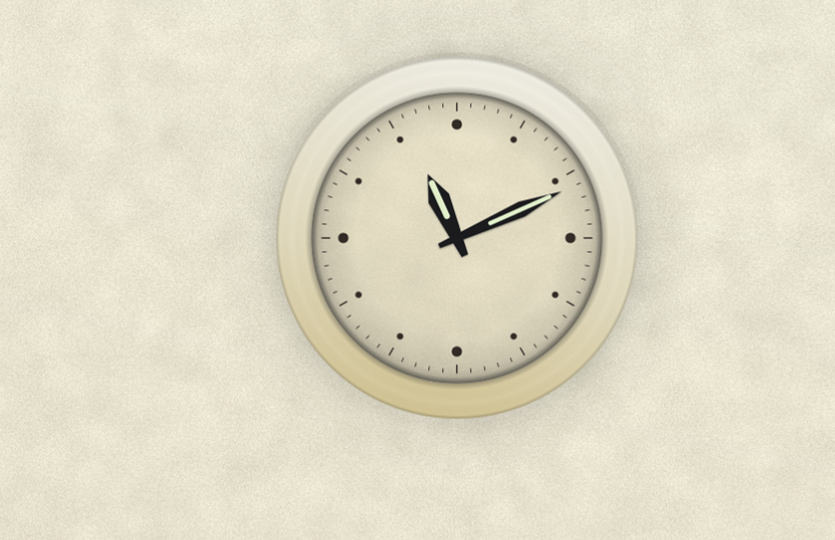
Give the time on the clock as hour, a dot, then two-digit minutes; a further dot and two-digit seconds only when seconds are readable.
11.11
